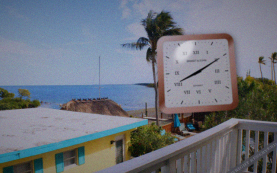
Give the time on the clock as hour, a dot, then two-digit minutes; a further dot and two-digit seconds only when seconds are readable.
8.10
